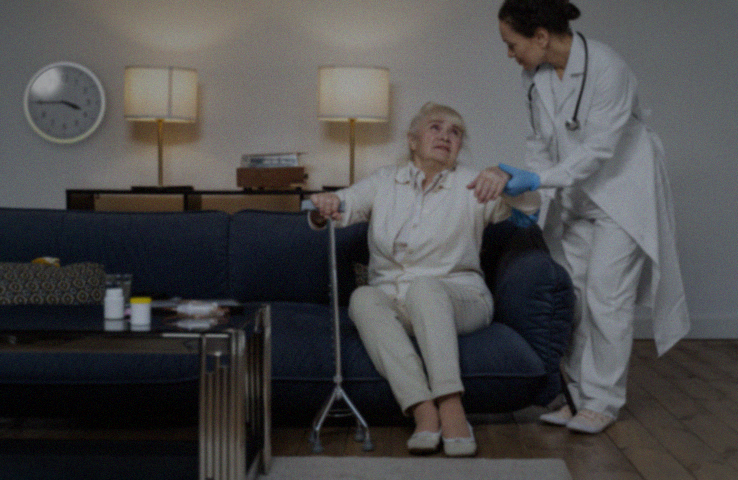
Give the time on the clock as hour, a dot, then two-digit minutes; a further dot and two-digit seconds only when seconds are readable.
3.45
